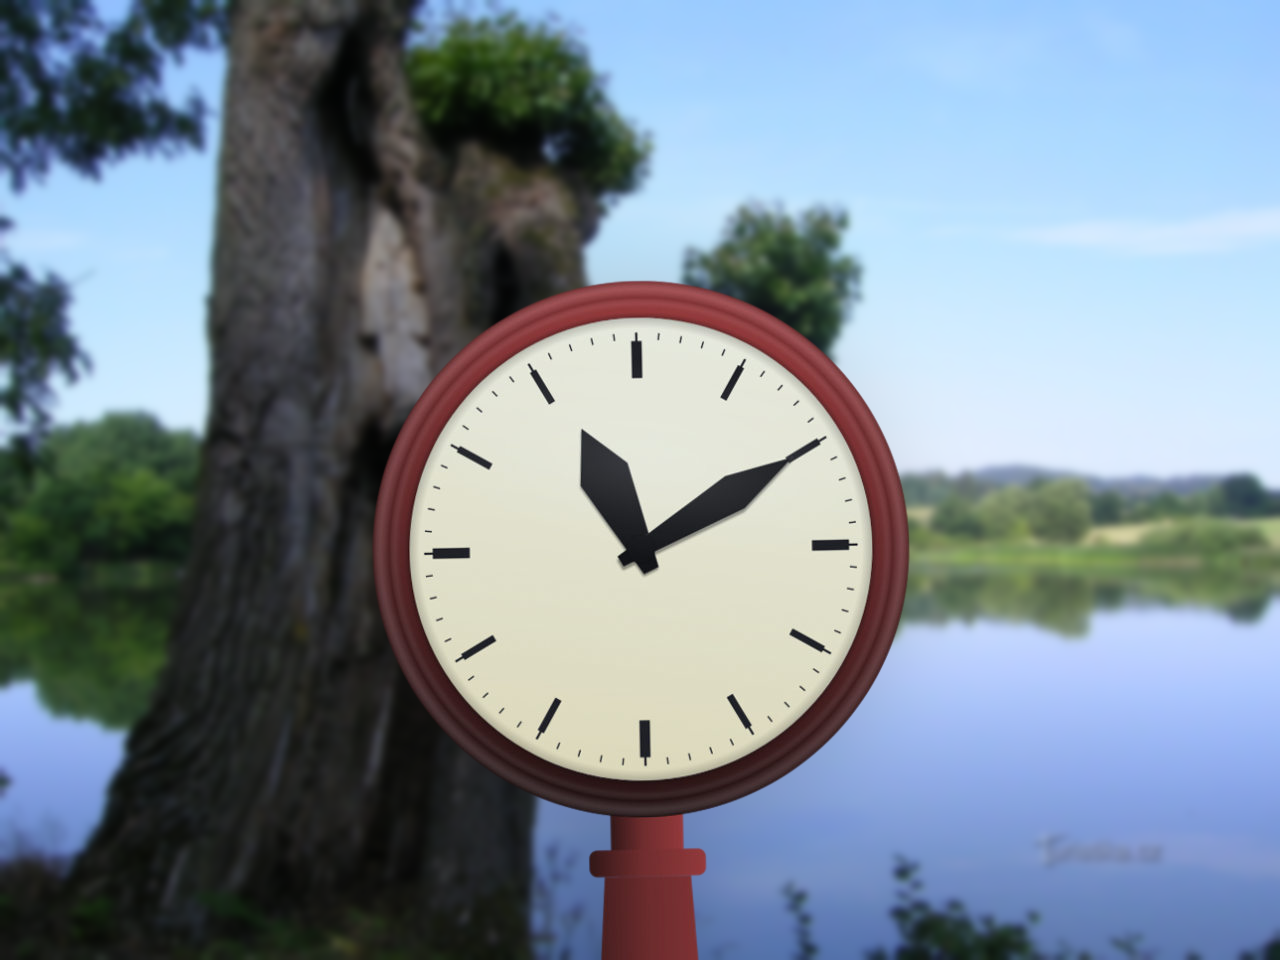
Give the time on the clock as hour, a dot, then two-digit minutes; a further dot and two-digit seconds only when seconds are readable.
11.10
